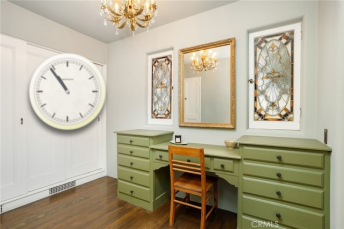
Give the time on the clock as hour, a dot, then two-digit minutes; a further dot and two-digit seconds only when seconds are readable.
10.54
